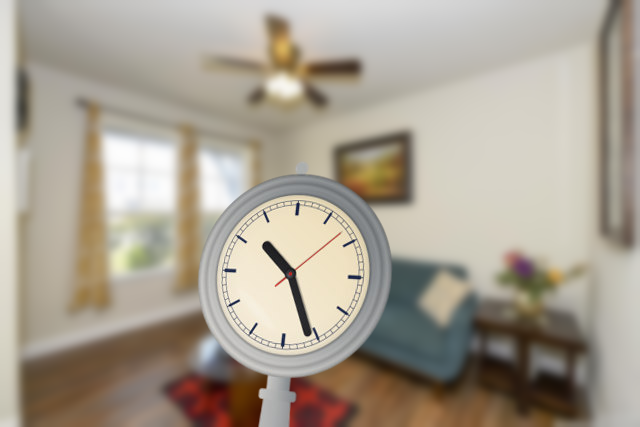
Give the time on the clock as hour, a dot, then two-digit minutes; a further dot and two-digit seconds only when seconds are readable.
10.26.08
